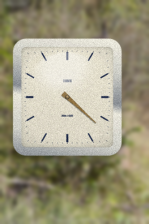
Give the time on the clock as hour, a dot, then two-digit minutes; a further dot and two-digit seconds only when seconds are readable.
4.22
